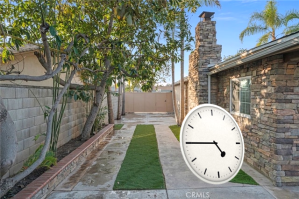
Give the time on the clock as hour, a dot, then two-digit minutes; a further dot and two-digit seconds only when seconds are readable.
4.45
